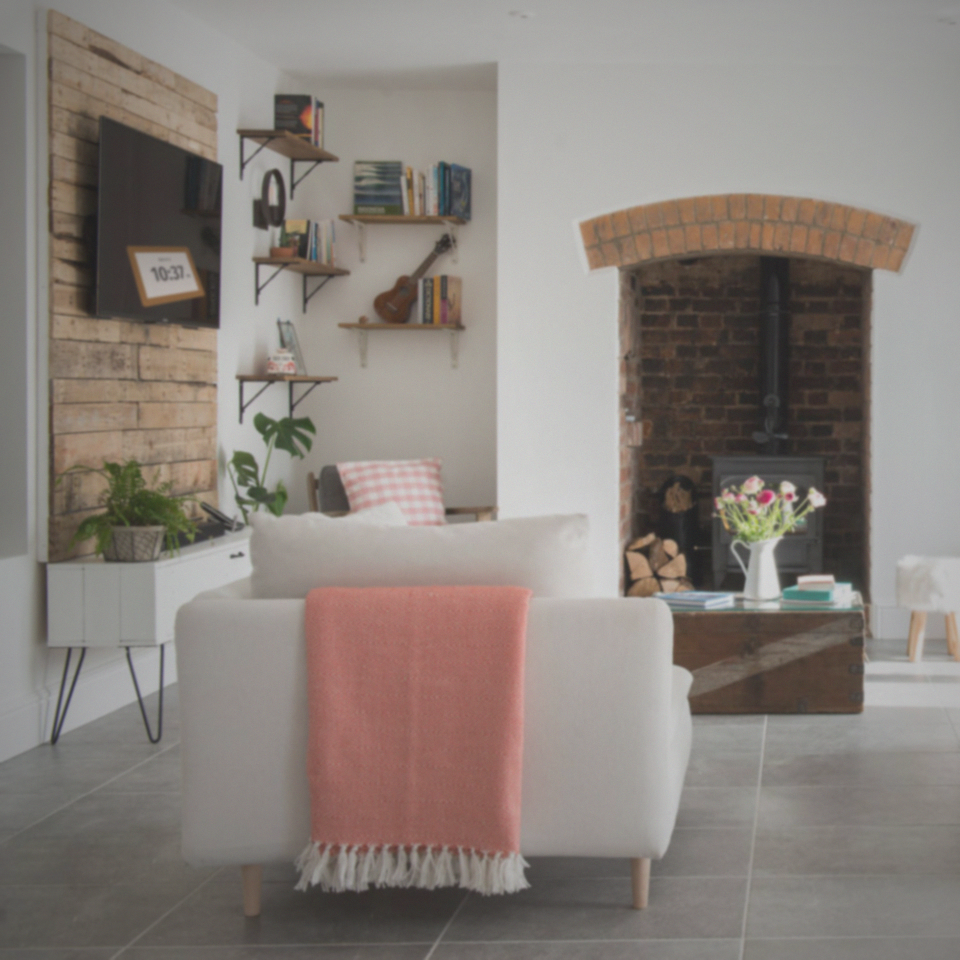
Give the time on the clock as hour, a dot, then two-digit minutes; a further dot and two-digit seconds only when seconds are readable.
10.37
